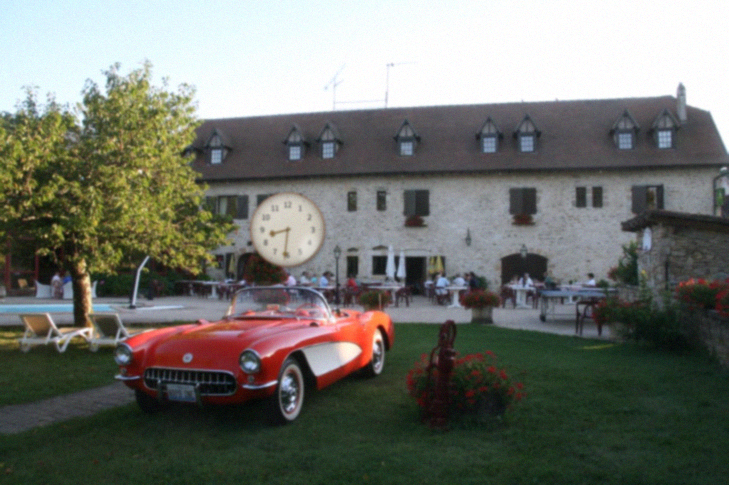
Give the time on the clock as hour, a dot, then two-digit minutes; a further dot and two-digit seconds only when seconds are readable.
8.31
